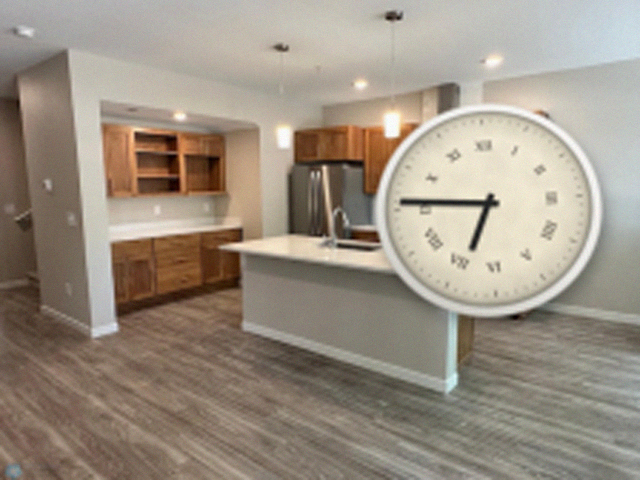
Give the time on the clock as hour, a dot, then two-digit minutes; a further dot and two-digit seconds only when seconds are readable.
6.46
